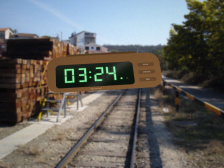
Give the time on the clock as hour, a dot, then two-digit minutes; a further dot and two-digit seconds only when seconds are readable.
3.24
